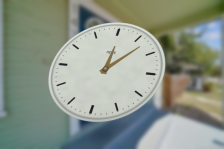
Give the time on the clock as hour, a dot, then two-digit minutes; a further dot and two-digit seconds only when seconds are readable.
12.07
